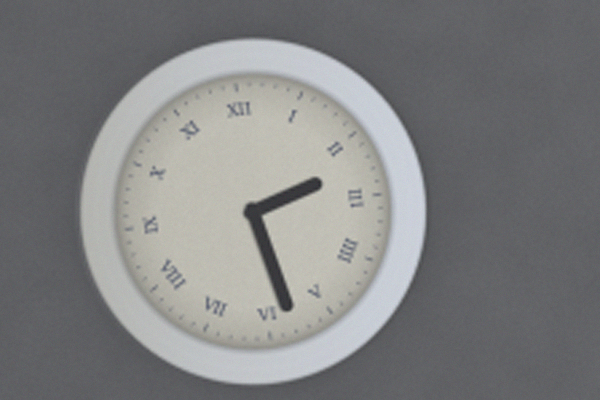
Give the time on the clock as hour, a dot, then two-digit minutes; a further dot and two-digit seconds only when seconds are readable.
2.28
